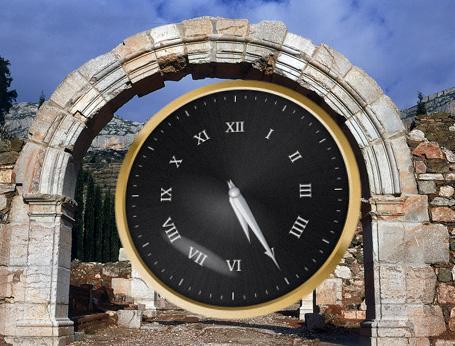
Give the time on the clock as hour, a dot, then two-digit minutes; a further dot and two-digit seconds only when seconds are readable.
5.25
